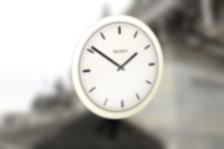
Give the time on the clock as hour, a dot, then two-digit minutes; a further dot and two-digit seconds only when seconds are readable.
1.51
